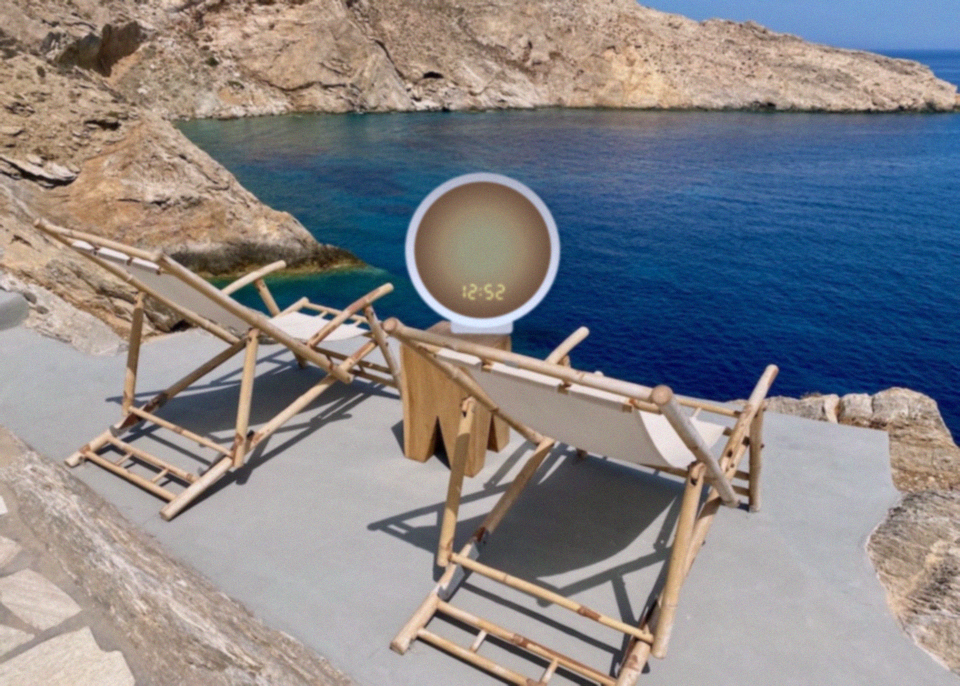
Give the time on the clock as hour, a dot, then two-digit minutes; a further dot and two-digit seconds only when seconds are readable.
12.52
